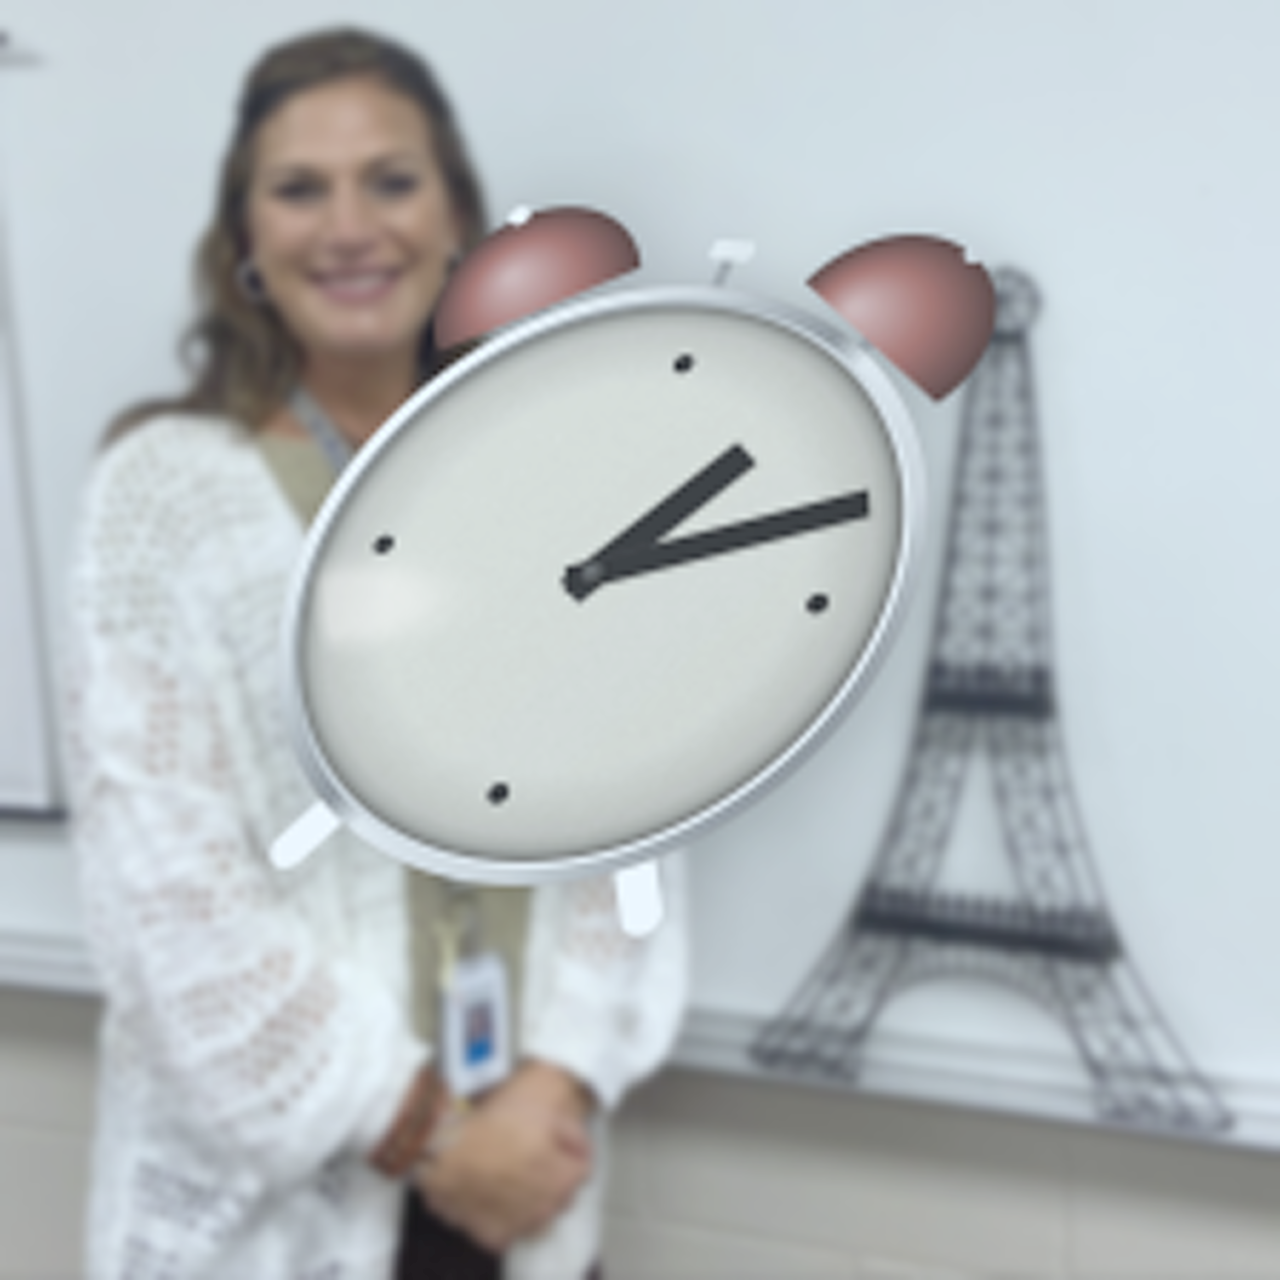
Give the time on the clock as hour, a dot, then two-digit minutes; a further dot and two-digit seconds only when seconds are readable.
1.11
